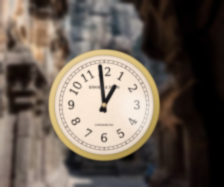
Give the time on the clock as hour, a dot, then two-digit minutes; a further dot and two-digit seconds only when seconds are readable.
12.59
